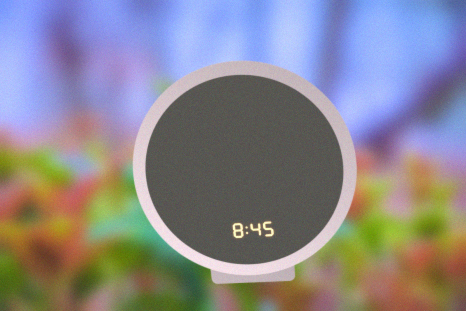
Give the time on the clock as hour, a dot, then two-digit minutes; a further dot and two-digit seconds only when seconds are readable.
8.45
